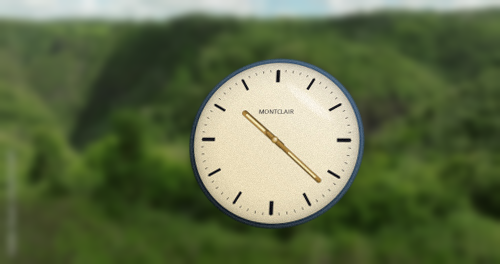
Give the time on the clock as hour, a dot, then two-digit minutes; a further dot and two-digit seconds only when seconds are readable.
10.22
